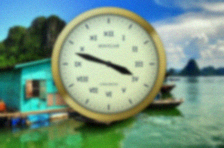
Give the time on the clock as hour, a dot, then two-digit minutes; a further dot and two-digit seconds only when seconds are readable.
3.48
